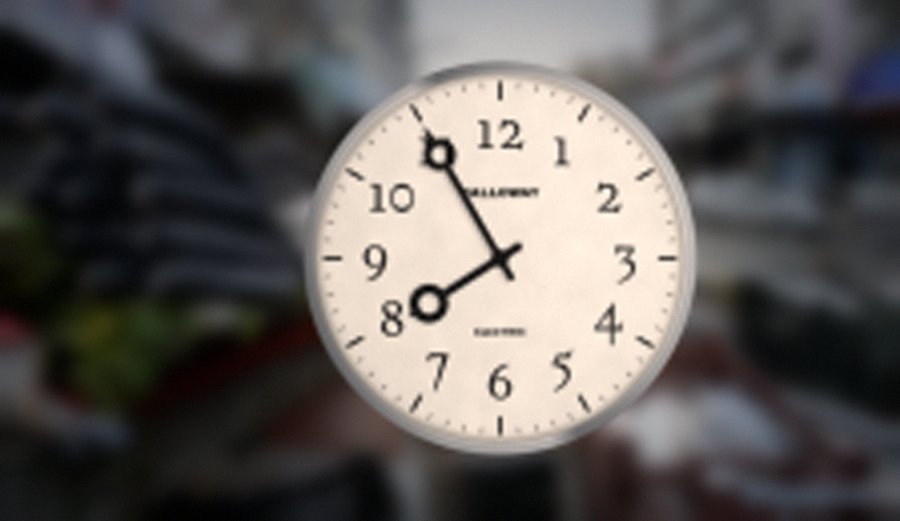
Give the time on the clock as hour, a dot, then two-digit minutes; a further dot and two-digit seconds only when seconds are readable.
7.55
